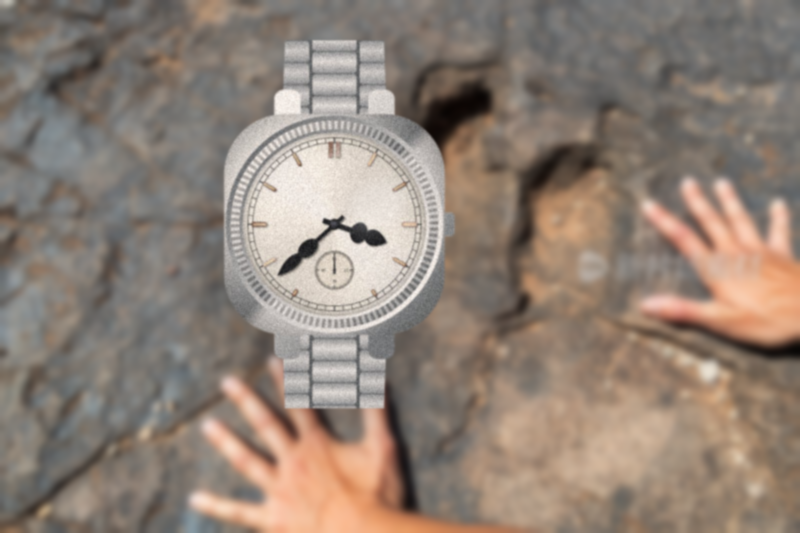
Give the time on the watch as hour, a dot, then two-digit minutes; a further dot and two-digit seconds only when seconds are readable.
3.38
